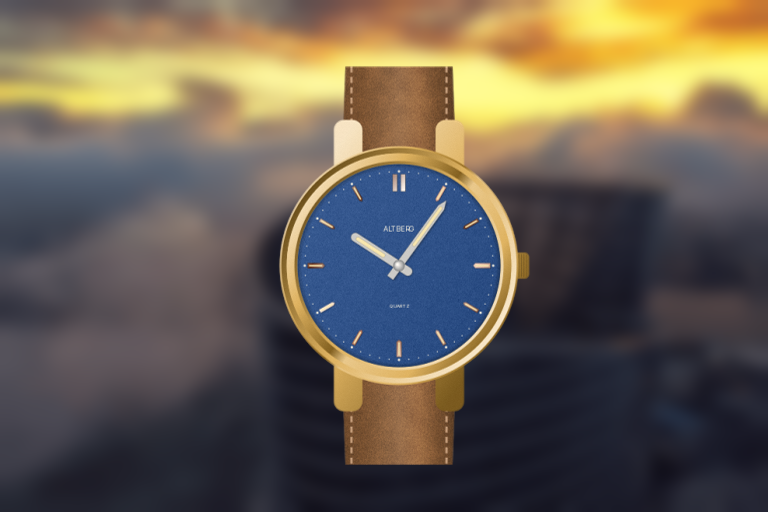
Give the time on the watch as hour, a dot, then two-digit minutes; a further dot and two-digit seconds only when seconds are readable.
10.06
